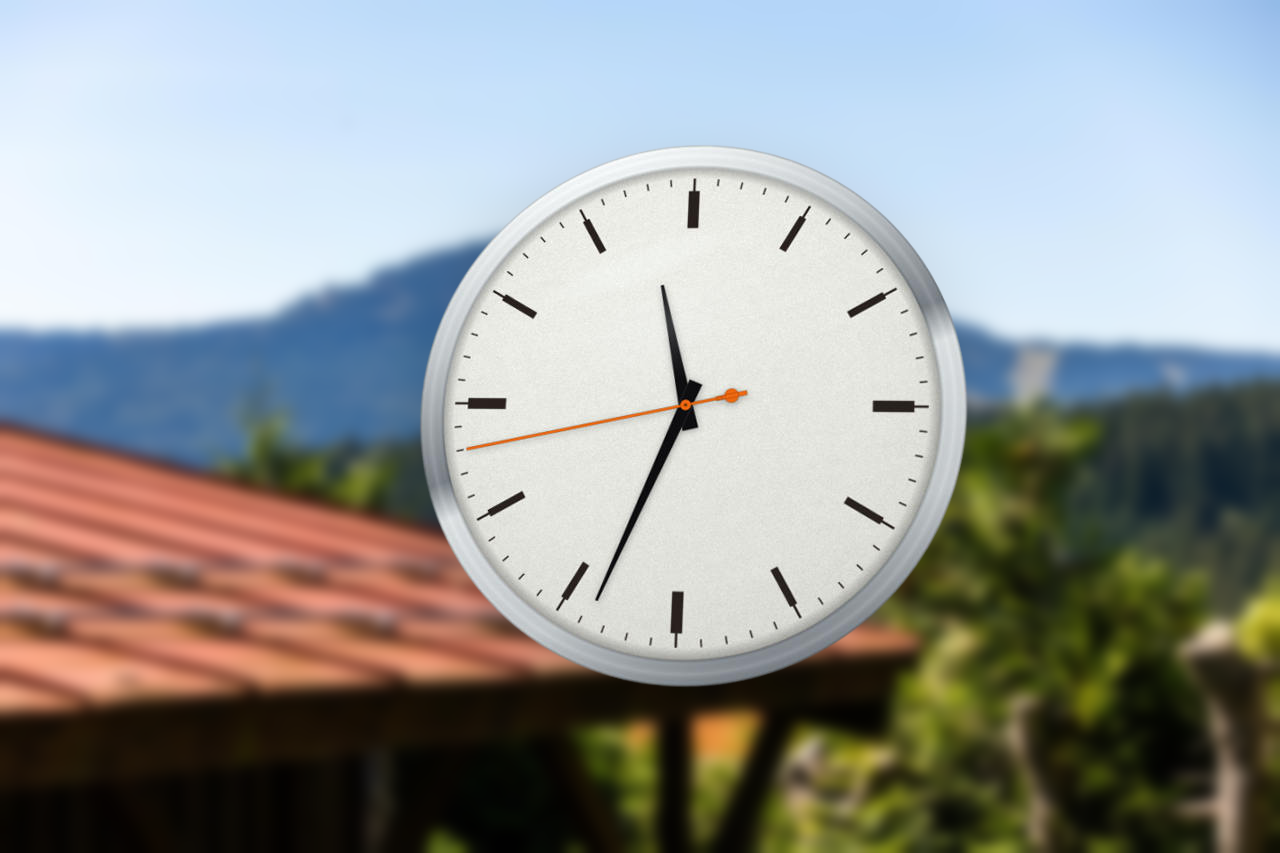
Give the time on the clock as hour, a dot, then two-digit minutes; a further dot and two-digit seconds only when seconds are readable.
11.33.43
